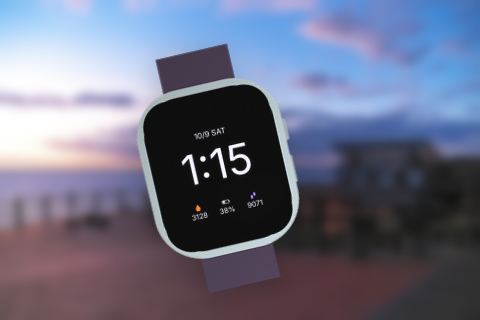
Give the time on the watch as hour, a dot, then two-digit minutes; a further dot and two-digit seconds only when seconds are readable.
1.15
